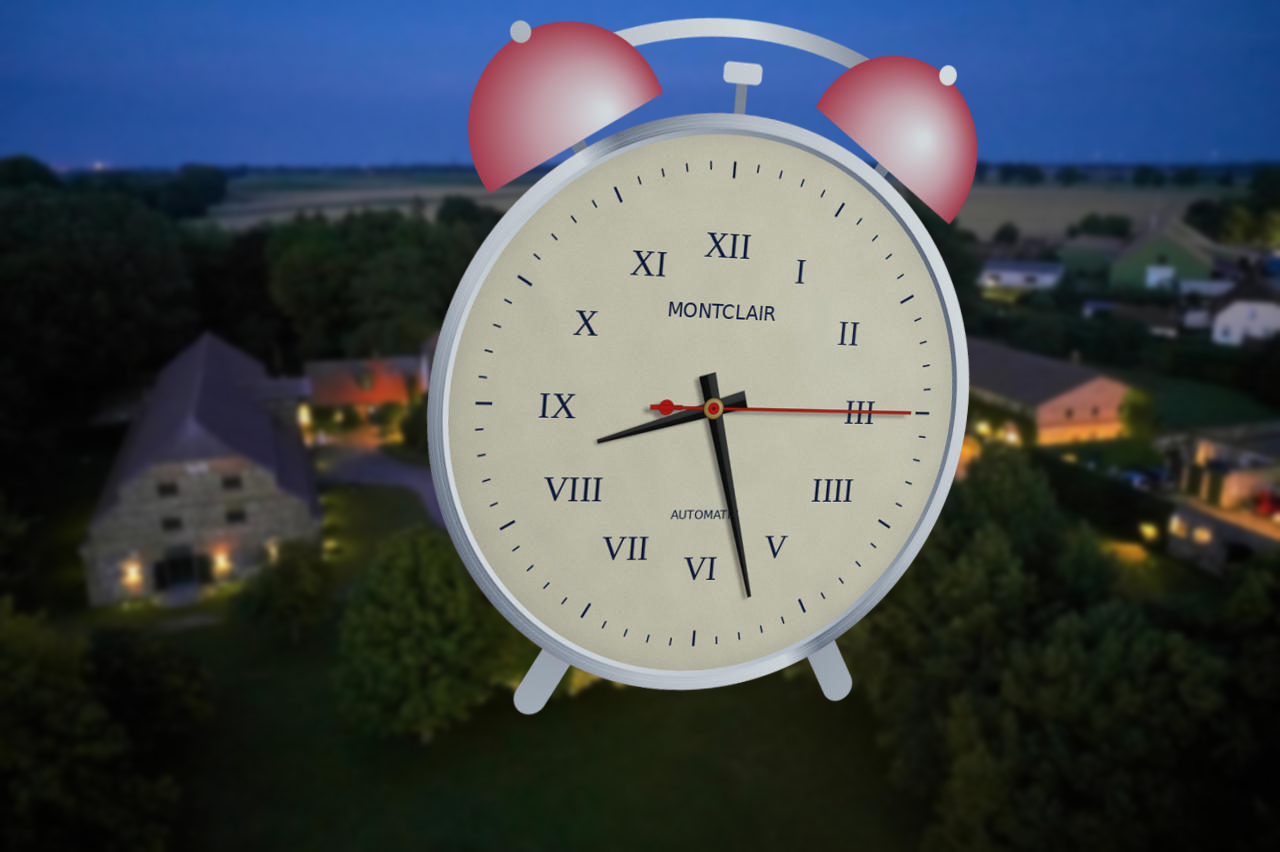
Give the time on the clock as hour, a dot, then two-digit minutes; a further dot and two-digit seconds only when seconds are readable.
8.27.15
